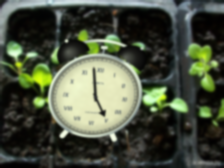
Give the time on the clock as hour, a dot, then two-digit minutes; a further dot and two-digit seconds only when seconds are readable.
4.58
